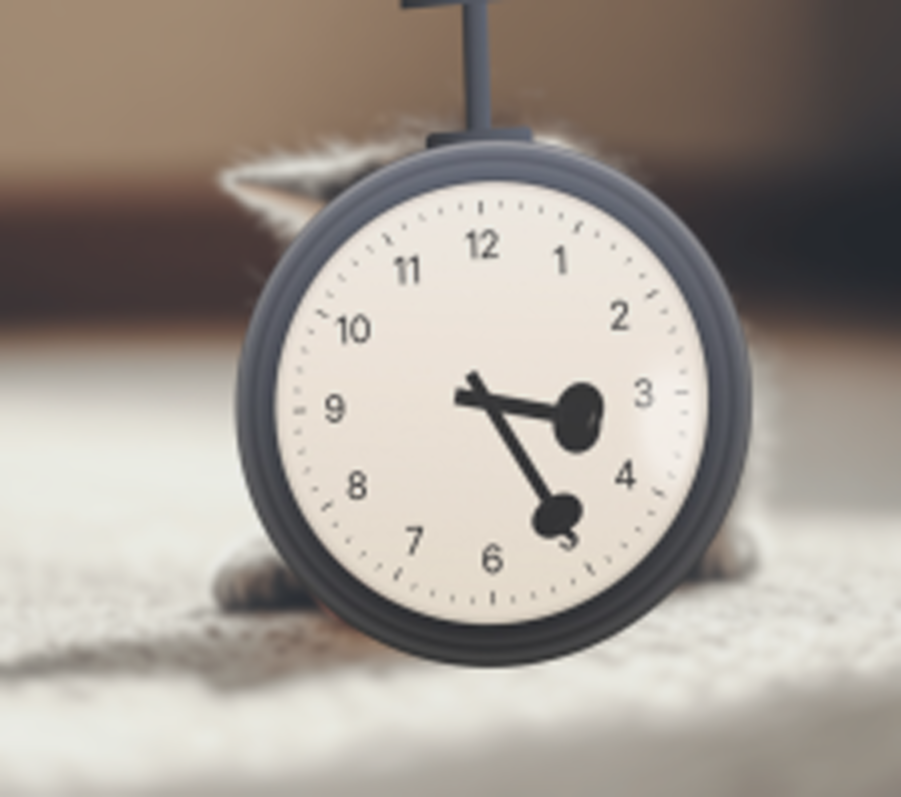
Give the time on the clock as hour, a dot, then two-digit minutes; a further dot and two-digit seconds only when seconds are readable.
3.25
